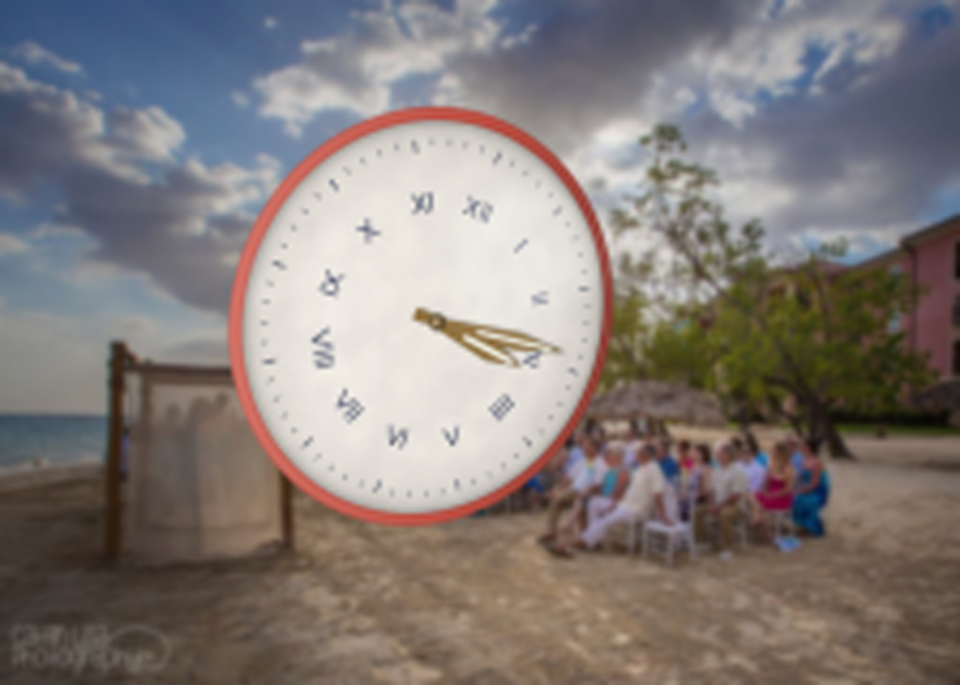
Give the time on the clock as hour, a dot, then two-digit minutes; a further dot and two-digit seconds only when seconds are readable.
3.14
